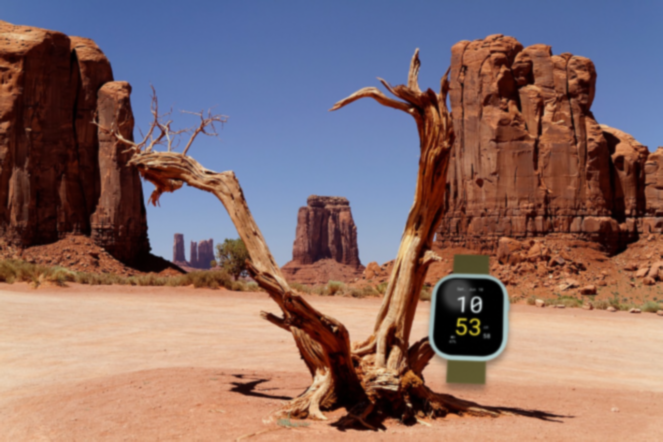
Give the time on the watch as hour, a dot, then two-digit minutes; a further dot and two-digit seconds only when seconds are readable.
10.53
